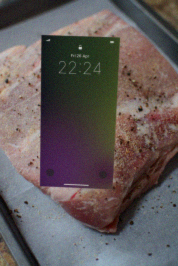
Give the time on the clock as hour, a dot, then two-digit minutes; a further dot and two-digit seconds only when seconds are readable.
22.24
